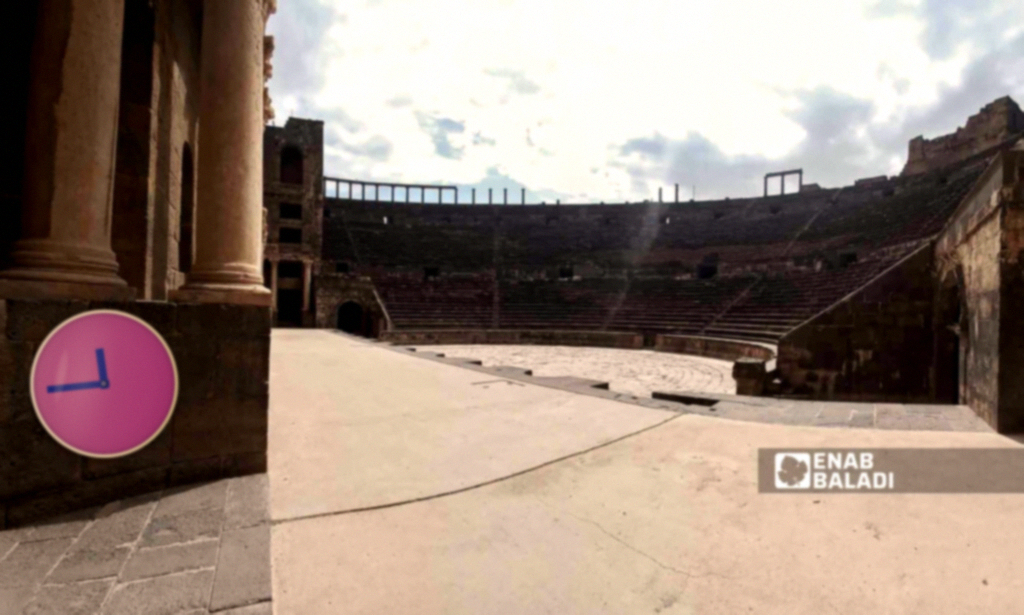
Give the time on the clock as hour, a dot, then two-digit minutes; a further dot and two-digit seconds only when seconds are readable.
11.44
